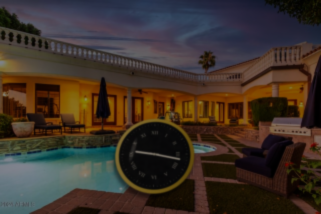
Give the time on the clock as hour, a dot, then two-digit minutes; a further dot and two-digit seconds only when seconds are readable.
9.17
